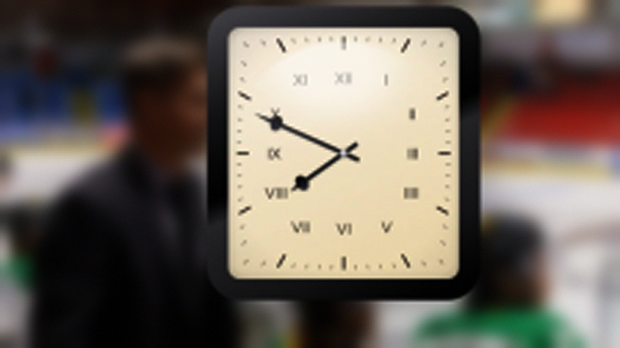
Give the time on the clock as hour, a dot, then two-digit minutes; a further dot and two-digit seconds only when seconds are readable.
7.49
